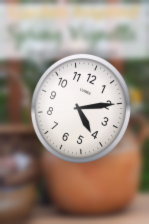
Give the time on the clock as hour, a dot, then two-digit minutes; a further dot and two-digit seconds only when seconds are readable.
4.10
